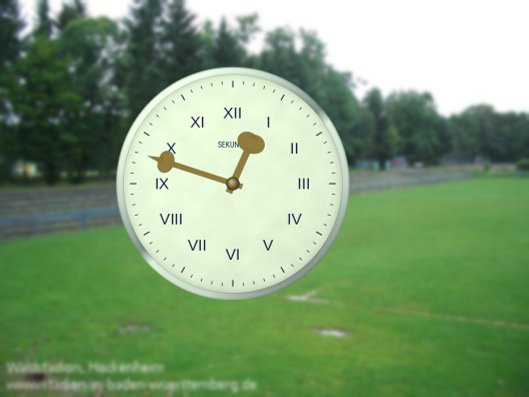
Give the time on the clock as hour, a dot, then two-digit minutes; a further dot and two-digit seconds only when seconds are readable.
12.48
